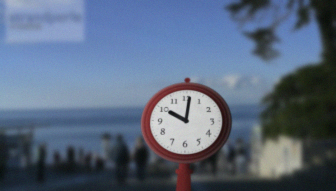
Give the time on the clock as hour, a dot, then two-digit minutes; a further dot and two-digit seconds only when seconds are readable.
10.01
